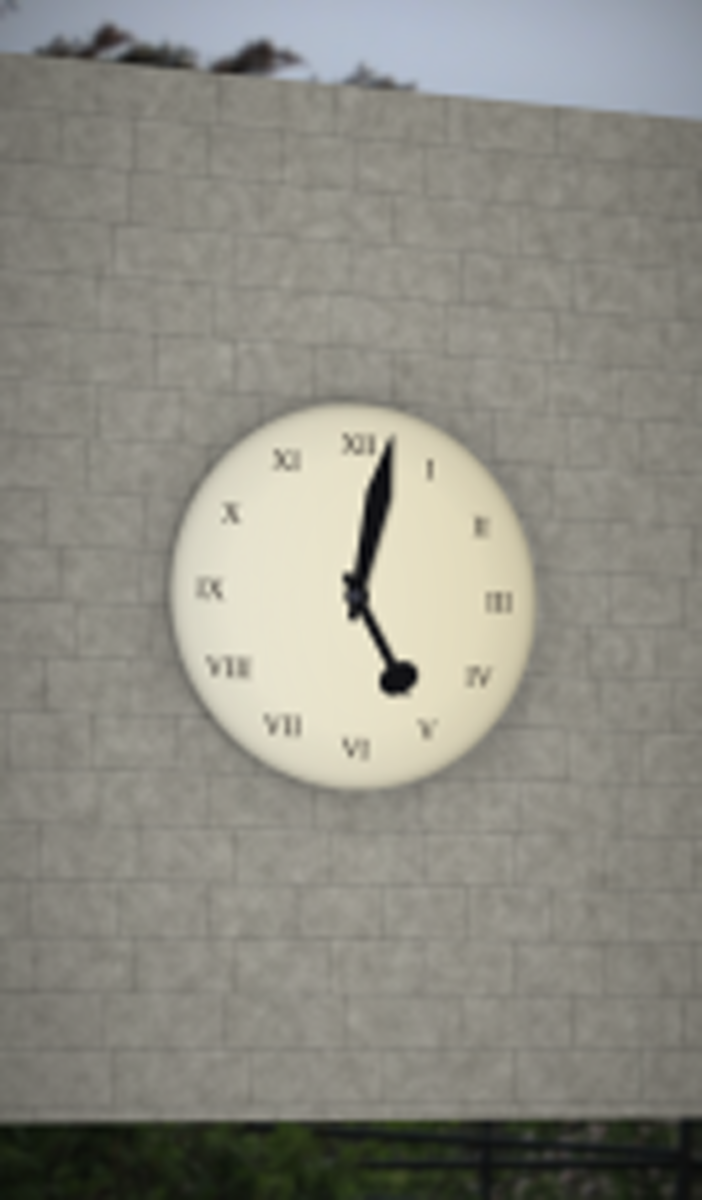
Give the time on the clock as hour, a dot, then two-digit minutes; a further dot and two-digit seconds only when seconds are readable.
5.02
